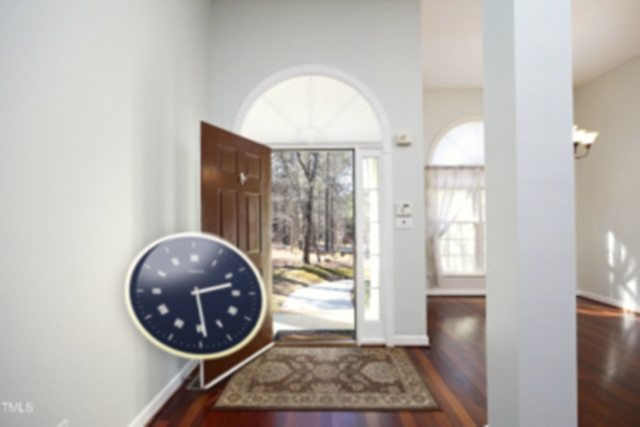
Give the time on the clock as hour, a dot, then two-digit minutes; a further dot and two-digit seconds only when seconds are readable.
2.29
